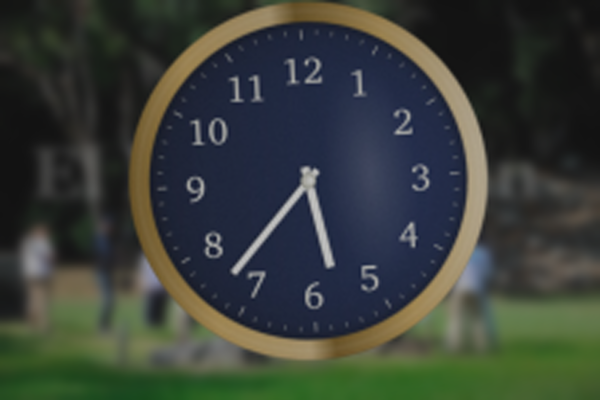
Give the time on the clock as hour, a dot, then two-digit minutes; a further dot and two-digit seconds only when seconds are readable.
5.37
